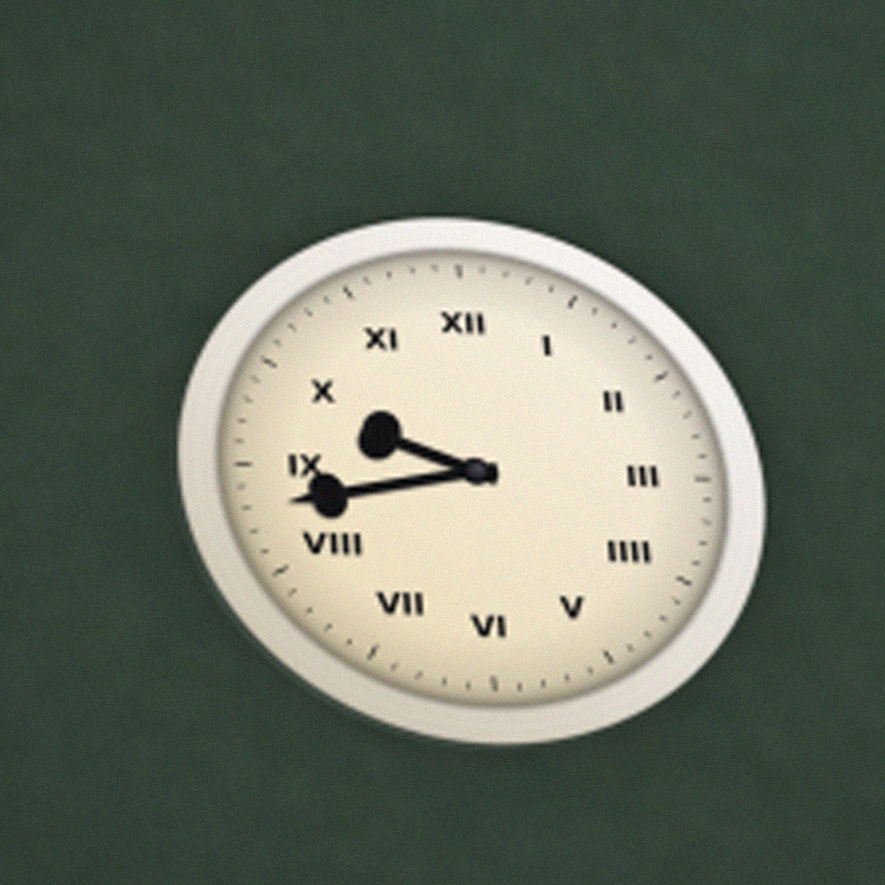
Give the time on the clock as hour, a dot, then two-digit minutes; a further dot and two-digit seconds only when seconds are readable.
9.43
